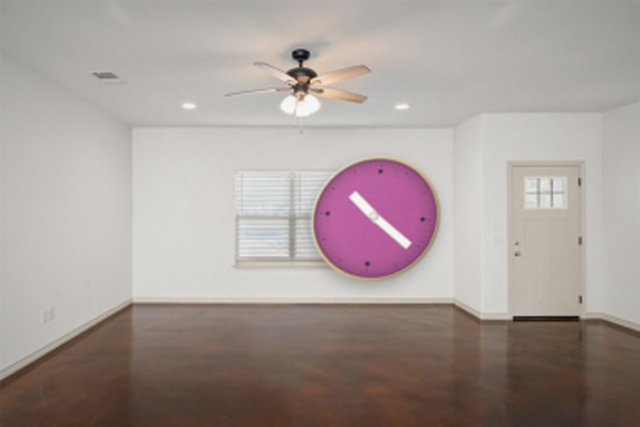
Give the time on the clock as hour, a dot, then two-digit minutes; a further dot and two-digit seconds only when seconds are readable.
10.21
